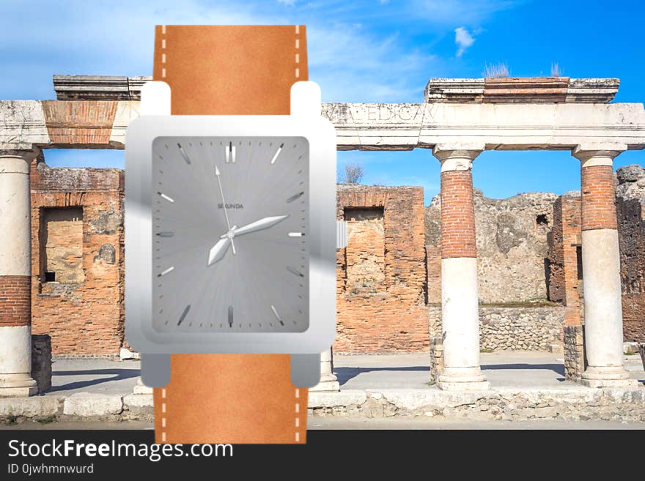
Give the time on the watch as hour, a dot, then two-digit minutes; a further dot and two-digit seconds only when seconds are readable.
7.11.58
